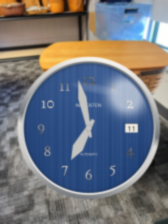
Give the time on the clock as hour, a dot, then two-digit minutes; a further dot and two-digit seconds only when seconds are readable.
6.58
